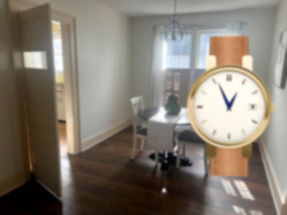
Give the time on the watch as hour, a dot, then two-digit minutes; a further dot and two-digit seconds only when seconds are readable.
12.56
